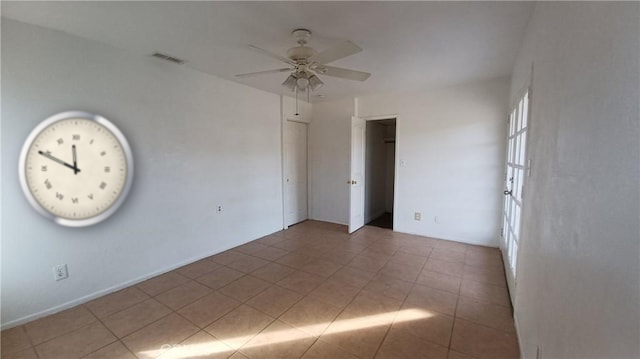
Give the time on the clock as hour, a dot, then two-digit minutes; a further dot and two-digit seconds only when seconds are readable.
11.49
